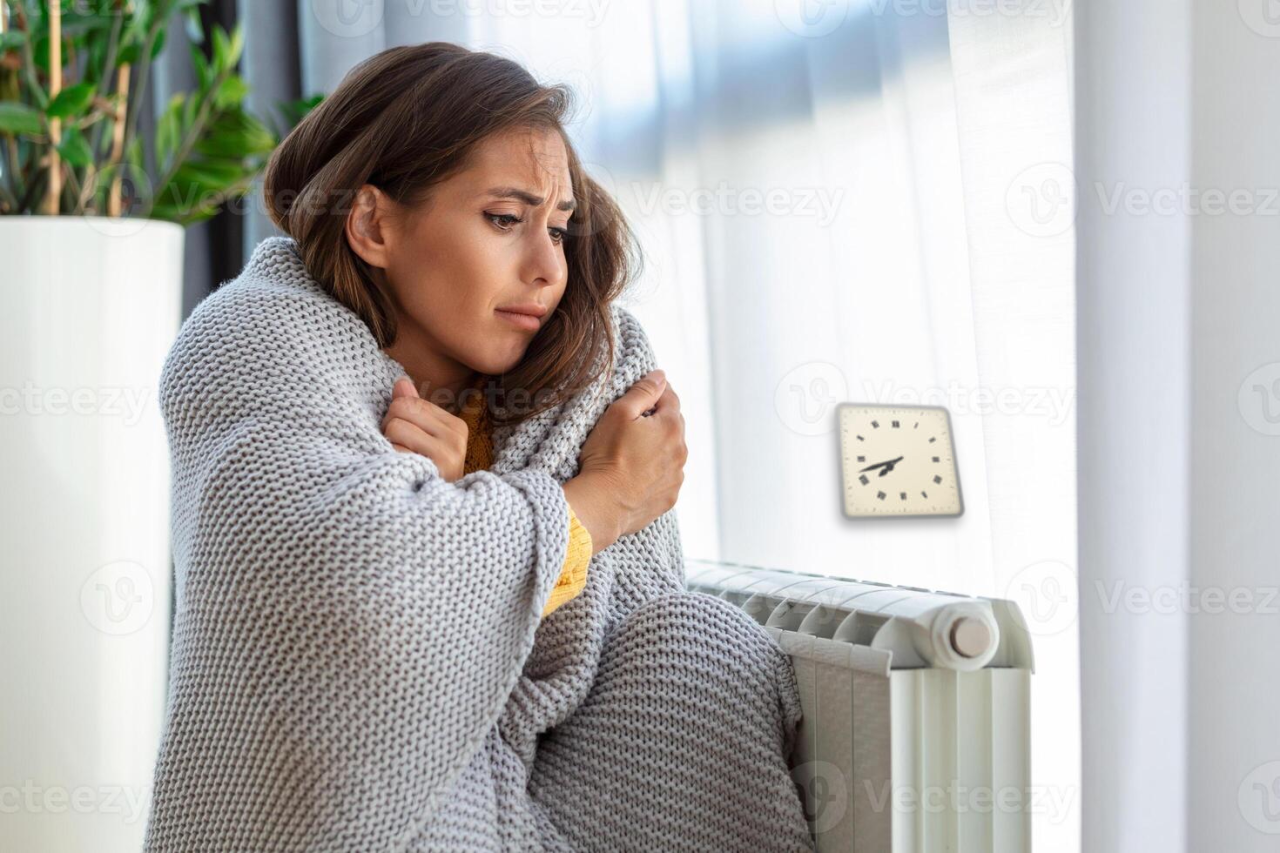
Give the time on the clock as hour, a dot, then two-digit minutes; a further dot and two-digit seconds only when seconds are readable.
7.42
